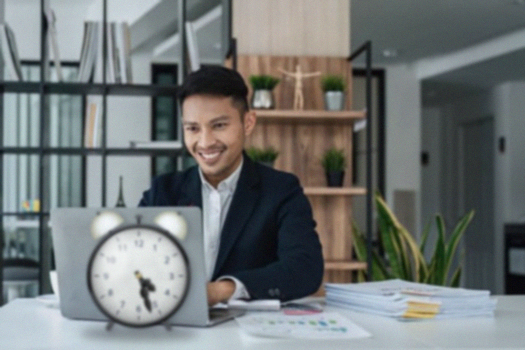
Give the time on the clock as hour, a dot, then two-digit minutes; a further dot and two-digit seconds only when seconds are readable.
4.27
